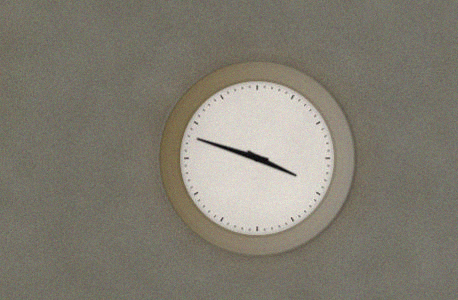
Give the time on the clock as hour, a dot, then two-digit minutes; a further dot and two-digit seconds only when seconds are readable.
3.48
